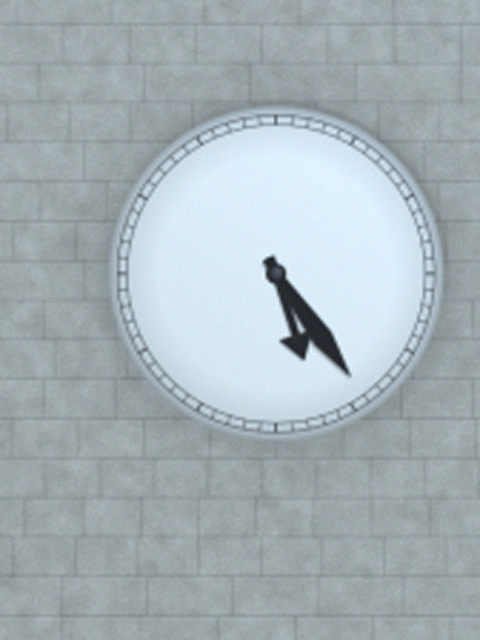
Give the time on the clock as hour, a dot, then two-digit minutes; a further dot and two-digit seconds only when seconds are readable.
5.24
